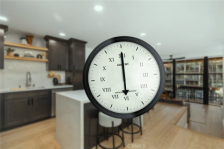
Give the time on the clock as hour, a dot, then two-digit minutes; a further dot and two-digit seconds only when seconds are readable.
6.00
